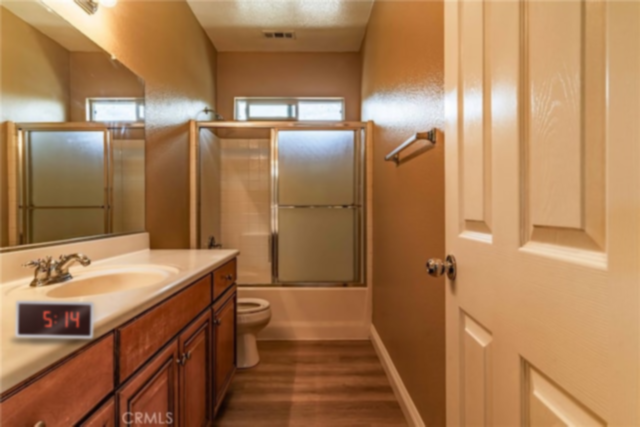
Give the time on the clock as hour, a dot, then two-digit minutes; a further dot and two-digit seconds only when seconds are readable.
5.14
